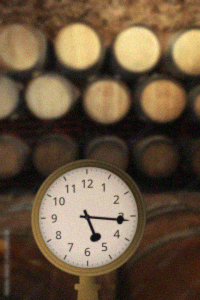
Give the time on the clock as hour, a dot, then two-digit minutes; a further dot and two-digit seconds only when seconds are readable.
5.16
